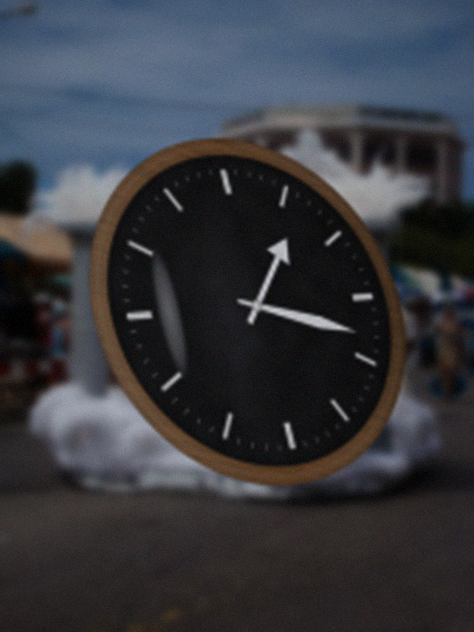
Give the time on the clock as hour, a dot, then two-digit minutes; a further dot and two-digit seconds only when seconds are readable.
1.18
